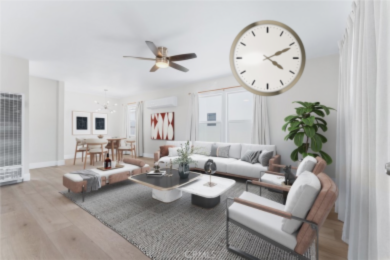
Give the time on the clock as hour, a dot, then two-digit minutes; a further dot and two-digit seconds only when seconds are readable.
4.11
